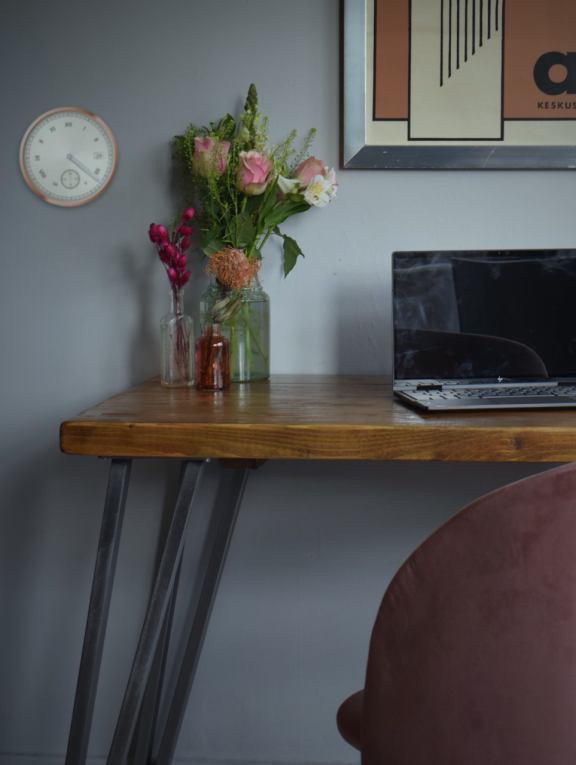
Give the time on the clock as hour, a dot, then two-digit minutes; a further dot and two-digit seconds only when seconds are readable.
4.22
